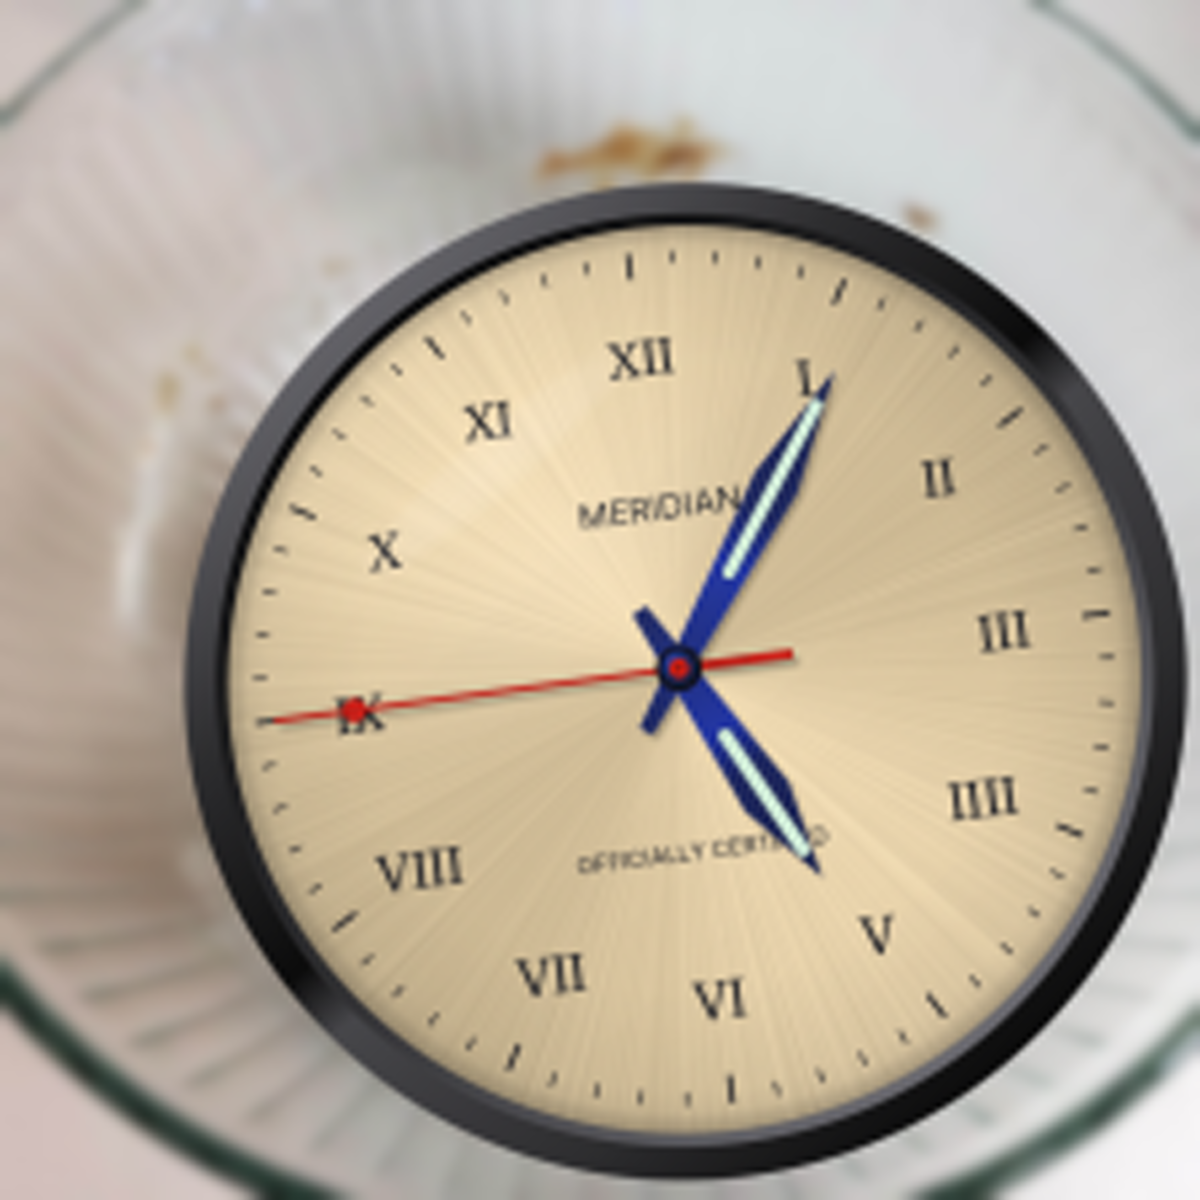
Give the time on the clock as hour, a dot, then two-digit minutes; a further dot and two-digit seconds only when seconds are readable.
5.05.45
